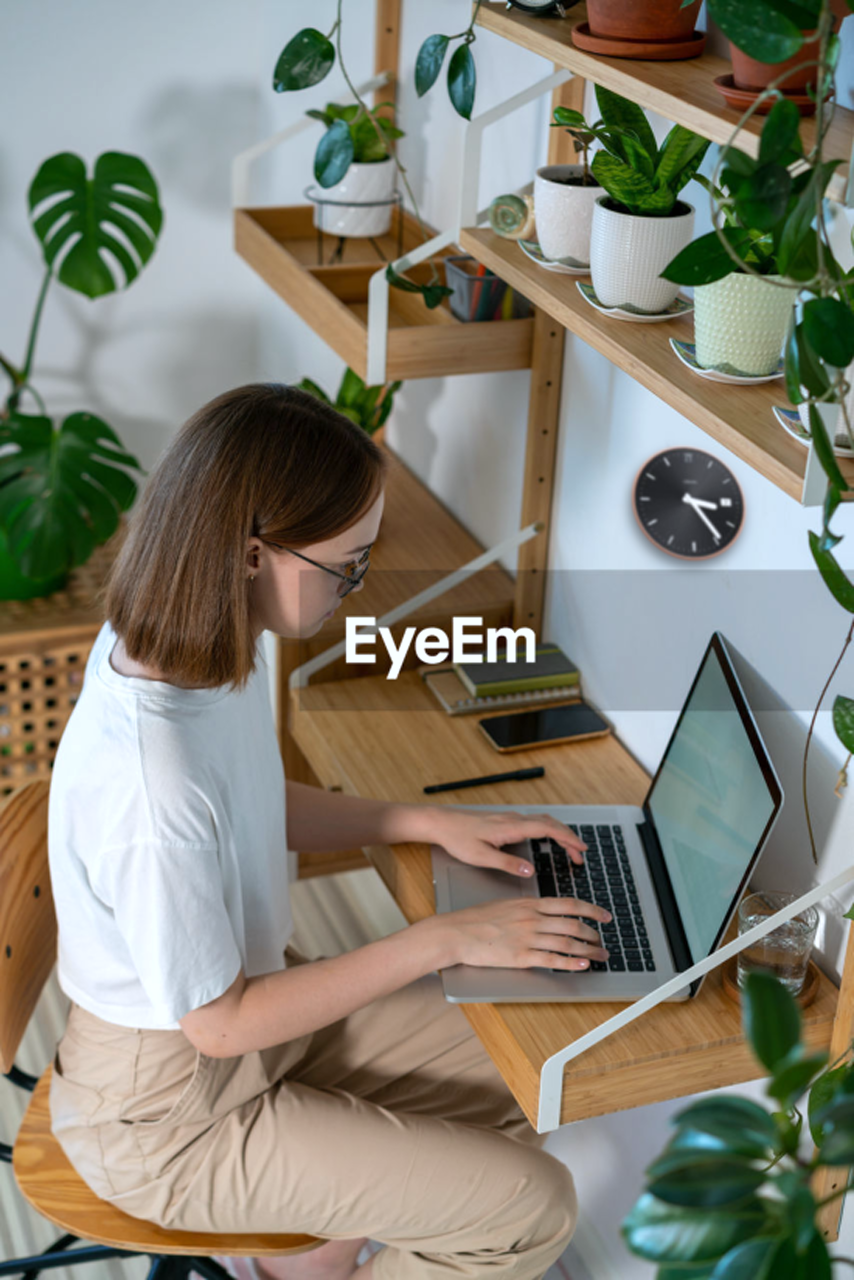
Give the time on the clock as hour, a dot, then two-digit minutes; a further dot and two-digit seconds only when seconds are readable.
3.24
